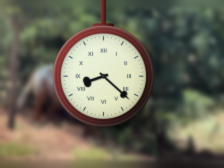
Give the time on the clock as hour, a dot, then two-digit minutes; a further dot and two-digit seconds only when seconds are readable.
8.22
